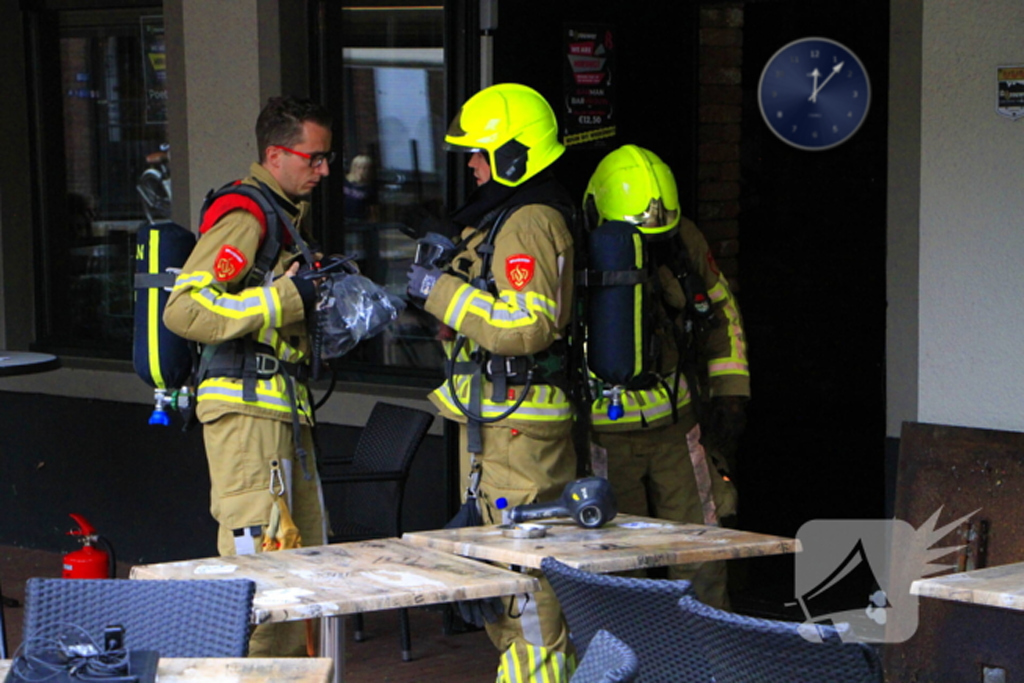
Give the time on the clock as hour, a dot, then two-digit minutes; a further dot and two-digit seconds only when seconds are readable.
12.07
